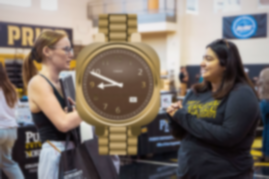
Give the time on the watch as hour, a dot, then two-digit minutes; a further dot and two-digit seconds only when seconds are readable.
8.49
